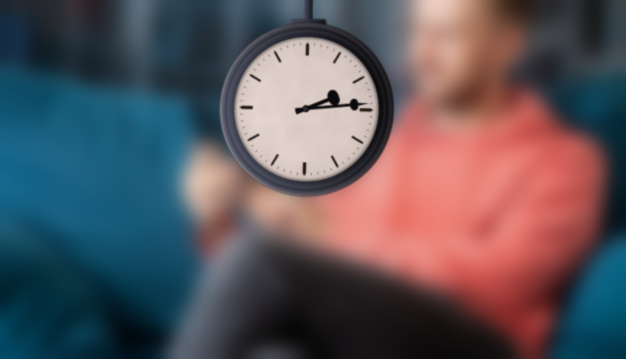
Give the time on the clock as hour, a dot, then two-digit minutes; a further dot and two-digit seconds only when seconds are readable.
2.14
